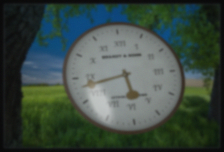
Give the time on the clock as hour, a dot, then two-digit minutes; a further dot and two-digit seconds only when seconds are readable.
5.43
